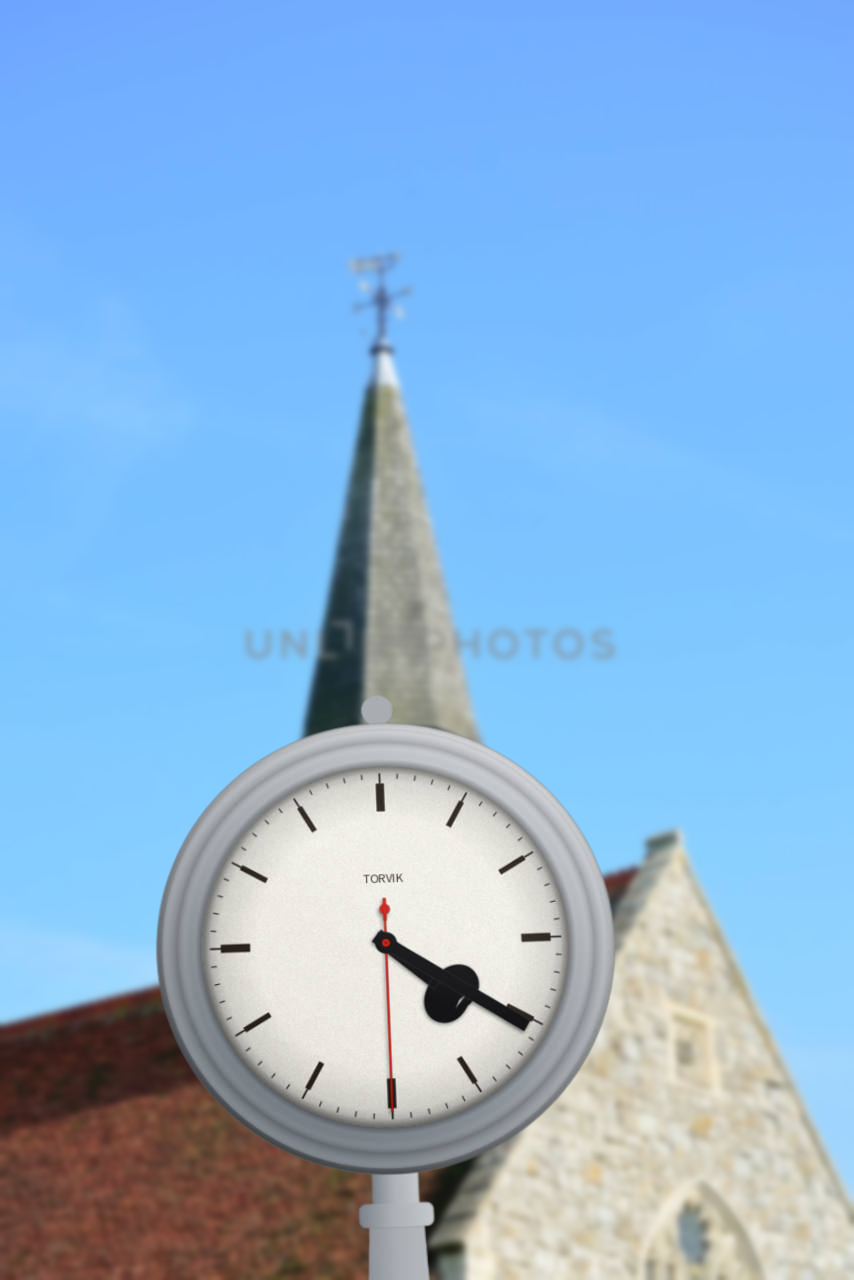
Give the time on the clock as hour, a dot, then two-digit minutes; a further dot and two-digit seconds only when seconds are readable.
4.20.30
